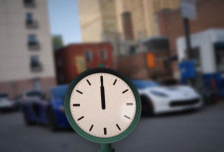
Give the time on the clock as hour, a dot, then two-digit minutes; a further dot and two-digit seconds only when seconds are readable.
12.00
